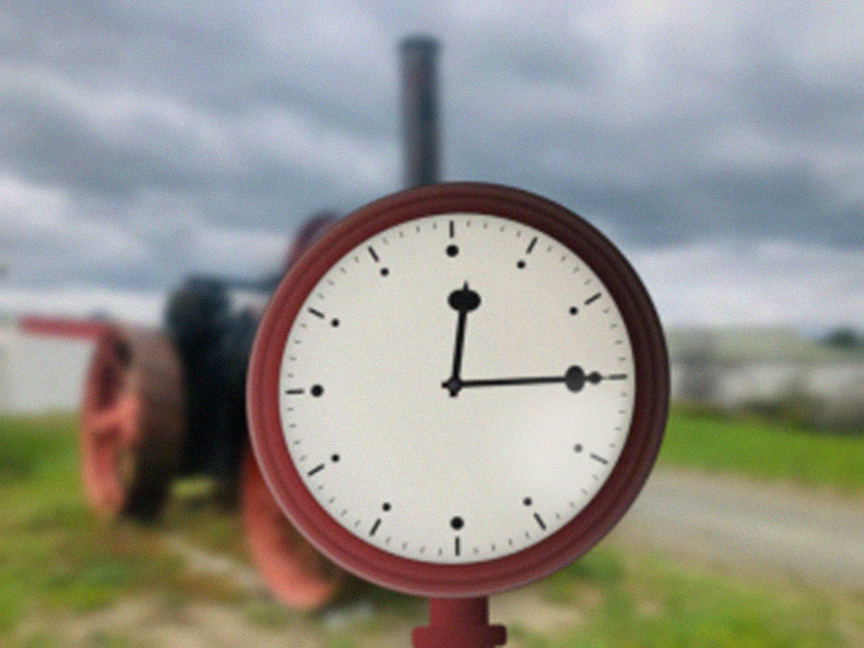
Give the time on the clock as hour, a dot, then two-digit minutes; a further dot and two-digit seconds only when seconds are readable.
12.15
